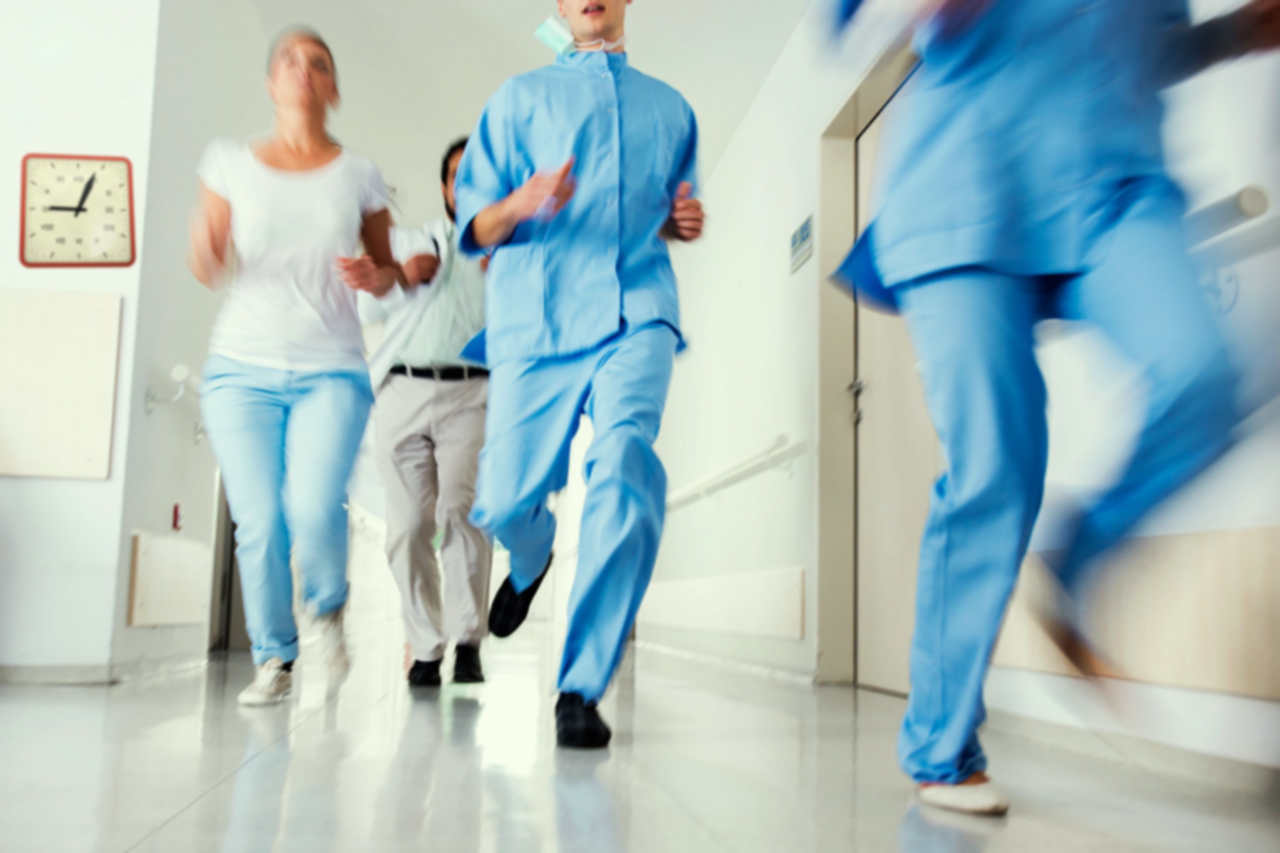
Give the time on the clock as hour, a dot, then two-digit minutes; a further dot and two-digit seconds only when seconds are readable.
9.04
